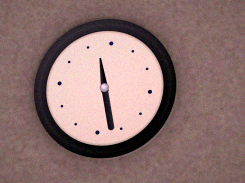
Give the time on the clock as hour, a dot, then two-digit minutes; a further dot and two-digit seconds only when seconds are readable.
11.27
